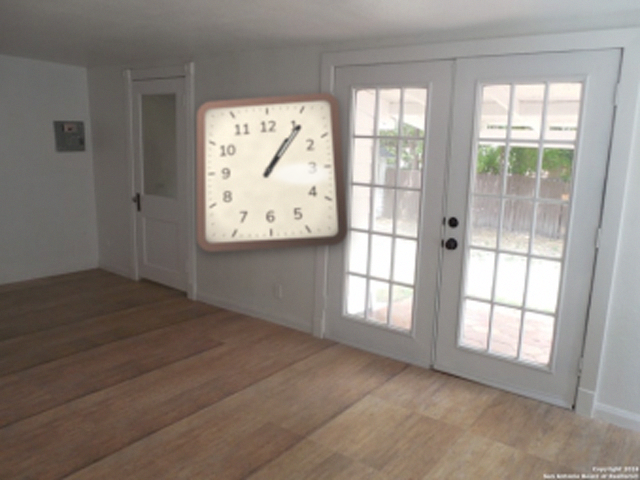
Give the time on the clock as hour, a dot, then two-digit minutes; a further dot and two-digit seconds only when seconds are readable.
1.06
